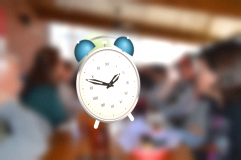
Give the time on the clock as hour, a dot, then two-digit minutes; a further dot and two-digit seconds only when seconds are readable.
1.48
